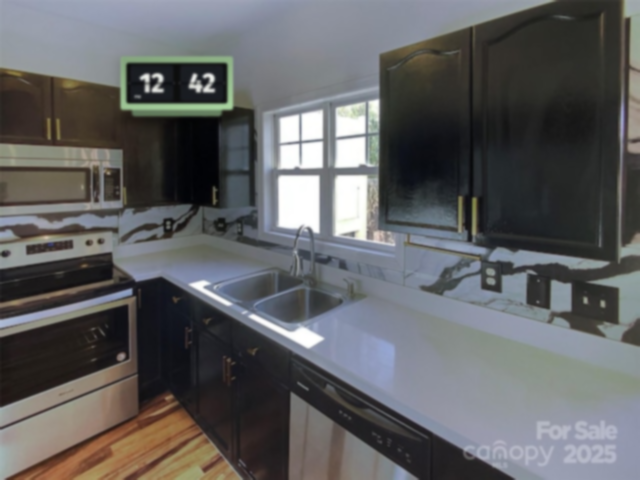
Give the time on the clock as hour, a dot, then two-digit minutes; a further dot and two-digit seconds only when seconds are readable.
12.42
